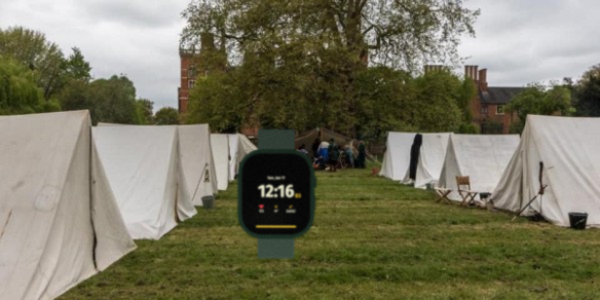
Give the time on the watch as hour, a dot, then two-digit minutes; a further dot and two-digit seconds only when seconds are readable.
12.16
